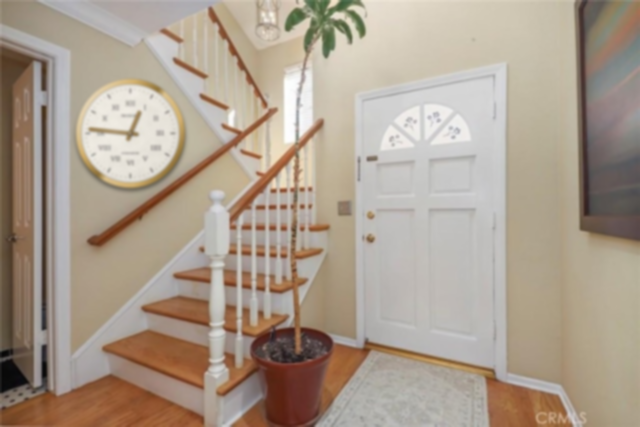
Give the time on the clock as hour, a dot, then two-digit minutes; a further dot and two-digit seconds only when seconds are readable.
12.46
